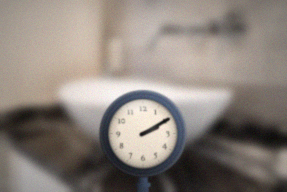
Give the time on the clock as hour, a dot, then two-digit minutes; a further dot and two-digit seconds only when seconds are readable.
2.10
